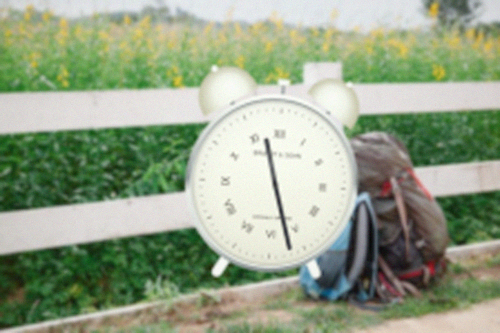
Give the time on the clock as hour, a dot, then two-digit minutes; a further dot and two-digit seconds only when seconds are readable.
11.27
